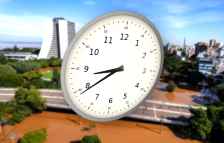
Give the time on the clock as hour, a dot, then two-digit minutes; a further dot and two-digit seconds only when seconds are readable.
8.39
